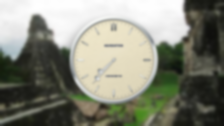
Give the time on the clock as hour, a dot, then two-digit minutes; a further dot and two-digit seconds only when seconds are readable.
7.37
